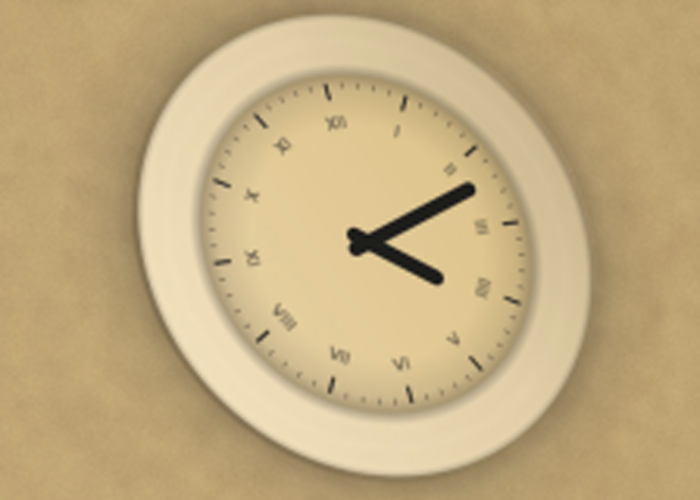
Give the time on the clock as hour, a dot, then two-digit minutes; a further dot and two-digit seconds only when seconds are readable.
4.12
